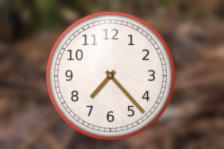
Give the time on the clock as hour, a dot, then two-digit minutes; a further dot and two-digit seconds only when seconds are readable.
7.23
